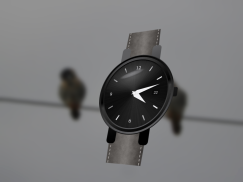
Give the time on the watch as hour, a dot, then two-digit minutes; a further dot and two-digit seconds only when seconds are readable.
4.12
